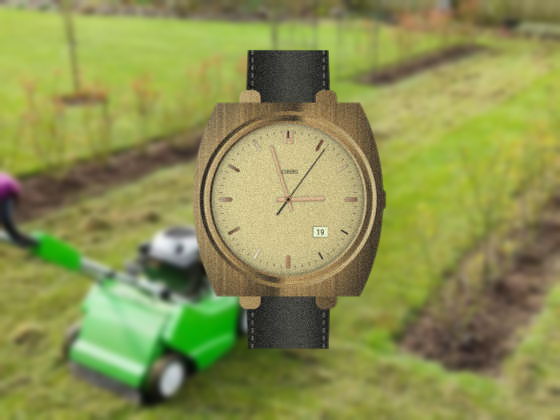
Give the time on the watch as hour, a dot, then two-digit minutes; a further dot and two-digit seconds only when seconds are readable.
2.57.06
